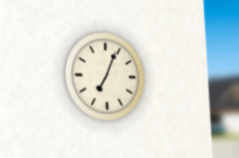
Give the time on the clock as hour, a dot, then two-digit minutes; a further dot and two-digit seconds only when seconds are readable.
7.04
